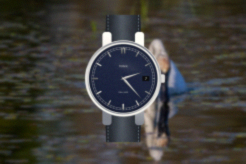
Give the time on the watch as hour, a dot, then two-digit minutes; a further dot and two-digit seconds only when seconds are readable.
2.23
